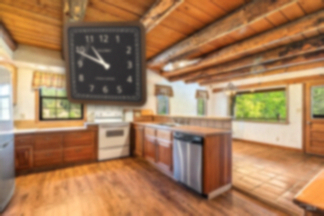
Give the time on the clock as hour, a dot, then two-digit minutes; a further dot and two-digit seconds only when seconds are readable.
10.49
